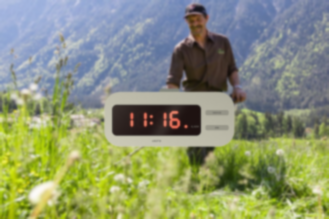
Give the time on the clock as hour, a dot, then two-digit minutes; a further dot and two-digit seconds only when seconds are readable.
11.16
